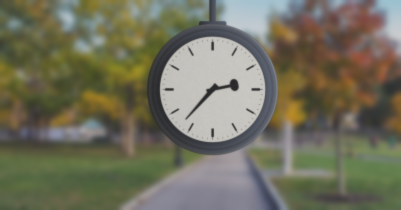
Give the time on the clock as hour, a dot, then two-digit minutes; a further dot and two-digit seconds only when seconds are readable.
2.37
